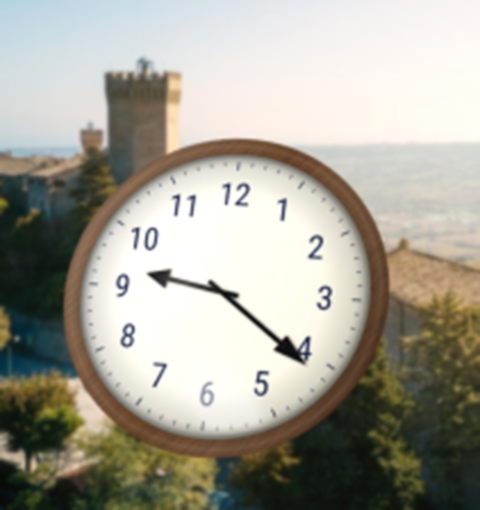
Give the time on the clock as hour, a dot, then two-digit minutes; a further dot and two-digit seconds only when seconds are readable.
9.21
